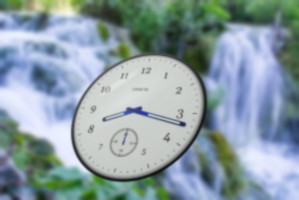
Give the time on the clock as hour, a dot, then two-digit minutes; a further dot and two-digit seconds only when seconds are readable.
8.17
